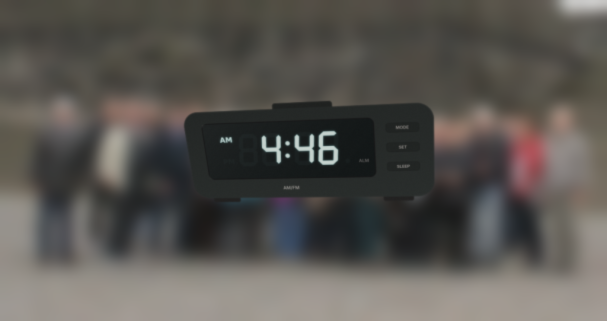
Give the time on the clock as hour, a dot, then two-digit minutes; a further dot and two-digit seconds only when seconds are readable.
4.46
